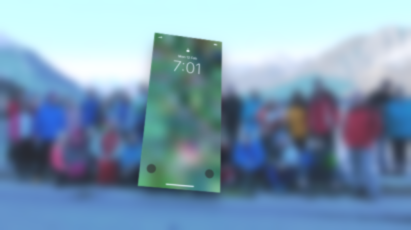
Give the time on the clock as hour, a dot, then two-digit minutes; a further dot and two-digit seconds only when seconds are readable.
7.01
